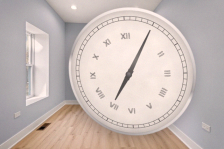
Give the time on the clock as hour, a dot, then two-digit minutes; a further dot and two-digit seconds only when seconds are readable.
7.05
